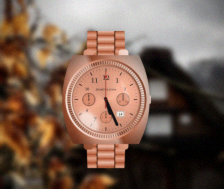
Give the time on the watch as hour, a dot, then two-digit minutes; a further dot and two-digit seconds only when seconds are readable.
5.26
